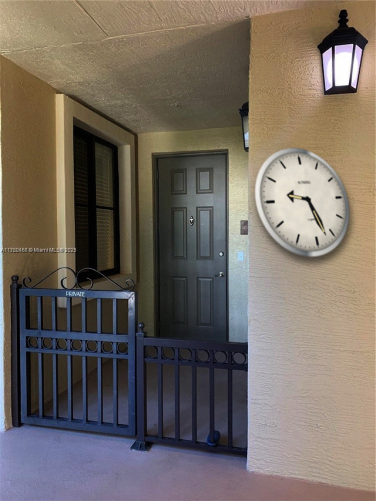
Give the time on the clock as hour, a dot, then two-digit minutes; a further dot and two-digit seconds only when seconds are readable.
9.27
